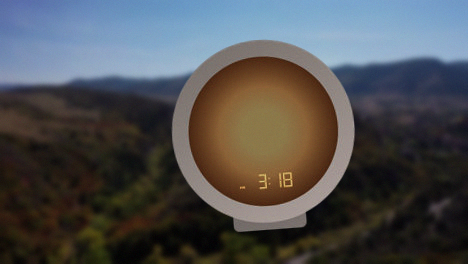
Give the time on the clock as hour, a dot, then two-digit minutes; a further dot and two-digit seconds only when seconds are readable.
3.18
